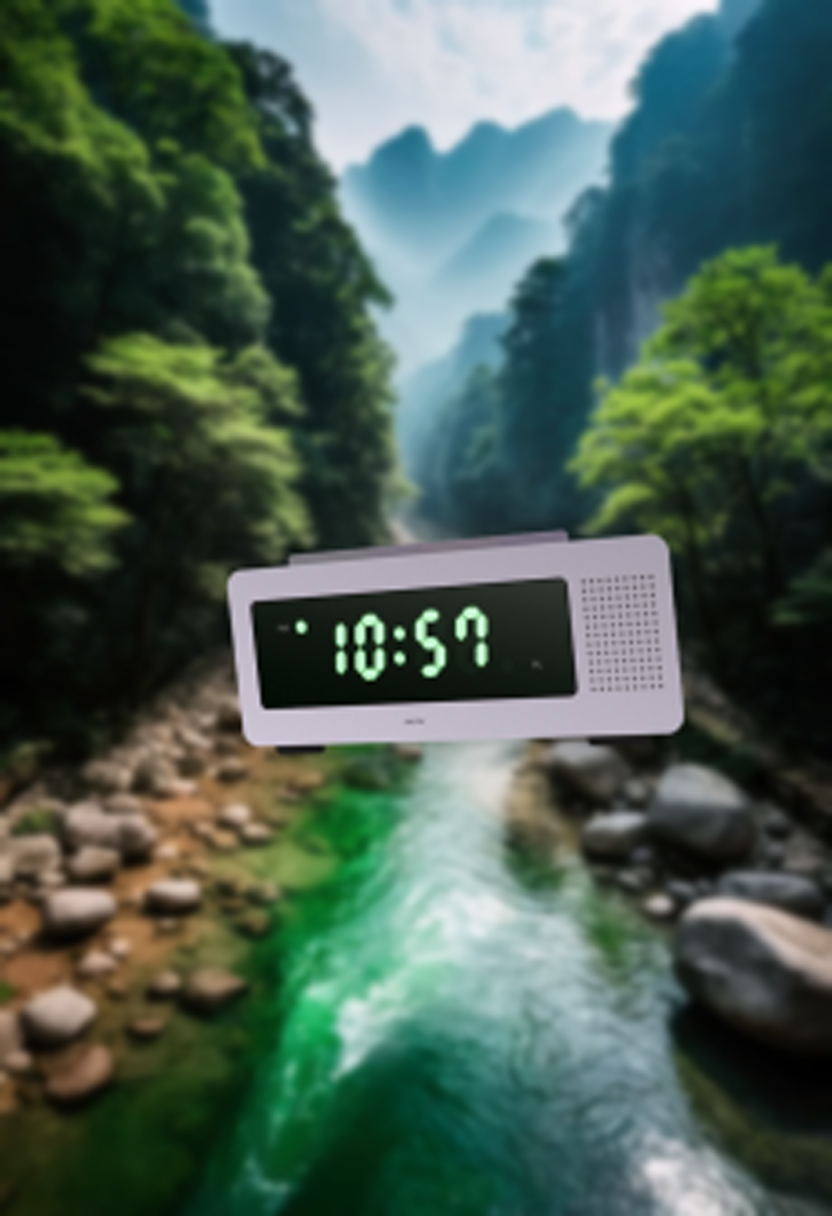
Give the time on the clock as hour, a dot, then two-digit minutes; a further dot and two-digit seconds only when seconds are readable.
10.57
